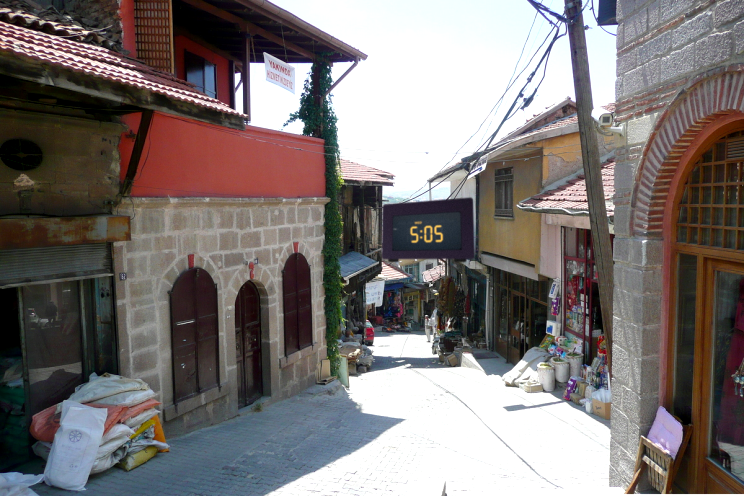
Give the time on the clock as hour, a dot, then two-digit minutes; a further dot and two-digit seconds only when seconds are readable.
5.05
